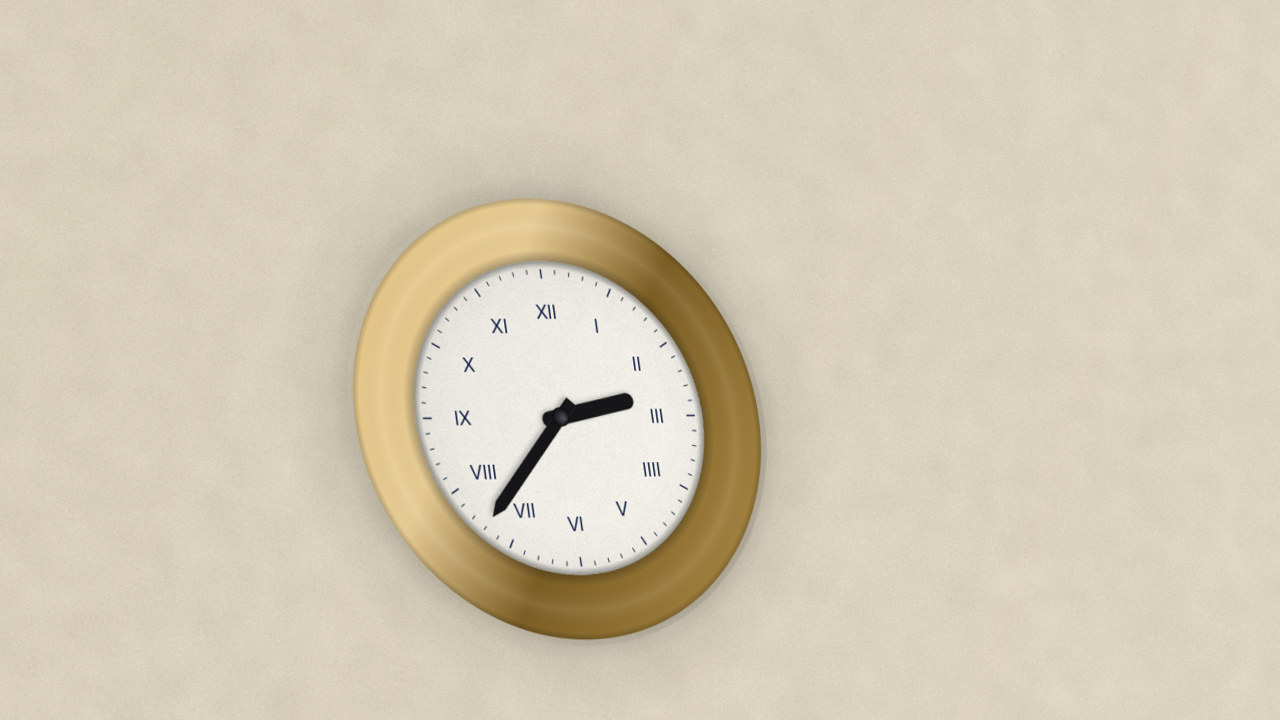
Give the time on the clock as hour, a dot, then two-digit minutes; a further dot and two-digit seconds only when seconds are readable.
2.37
